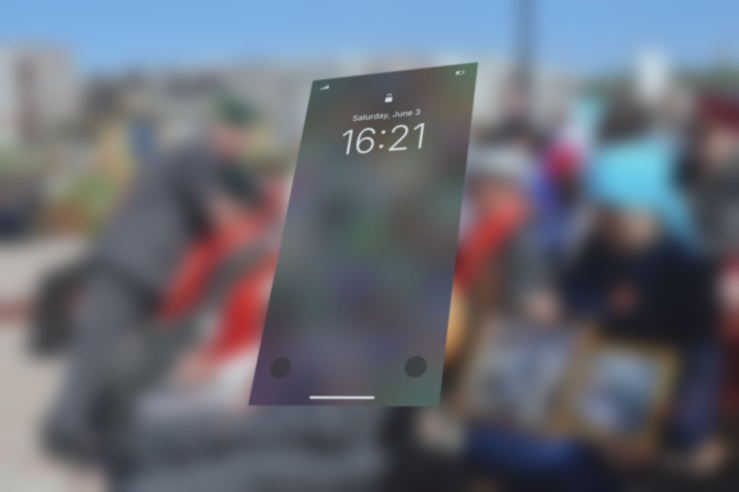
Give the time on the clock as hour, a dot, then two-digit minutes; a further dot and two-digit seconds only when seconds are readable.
16.21
